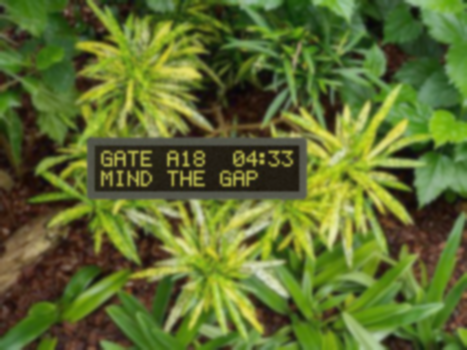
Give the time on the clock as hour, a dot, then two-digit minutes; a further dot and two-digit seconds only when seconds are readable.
4.33
